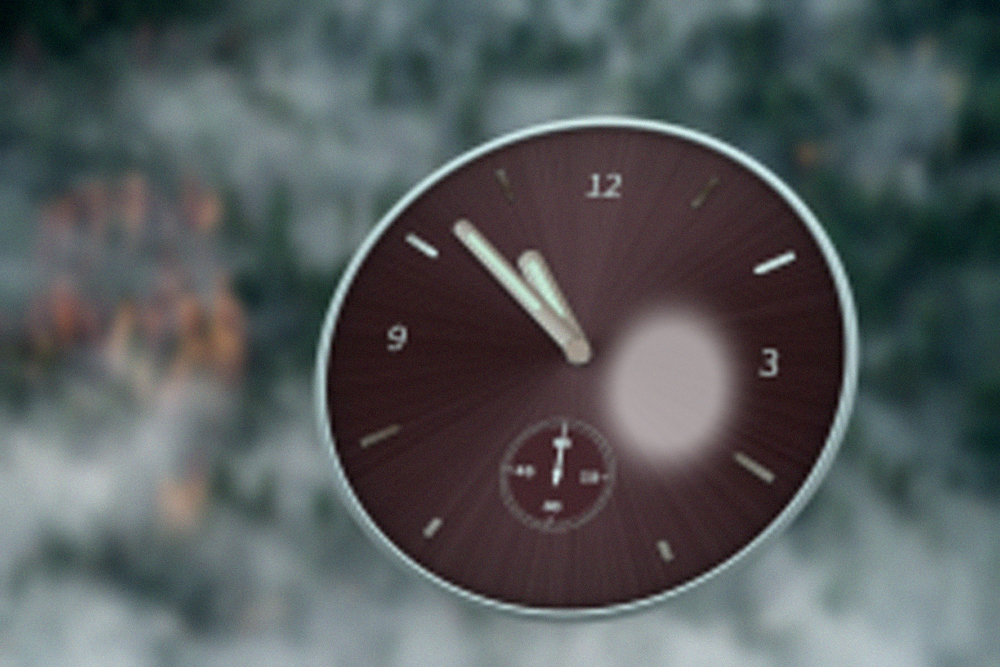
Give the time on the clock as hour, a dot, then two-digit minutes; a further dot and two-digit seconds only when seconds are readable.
10.52
